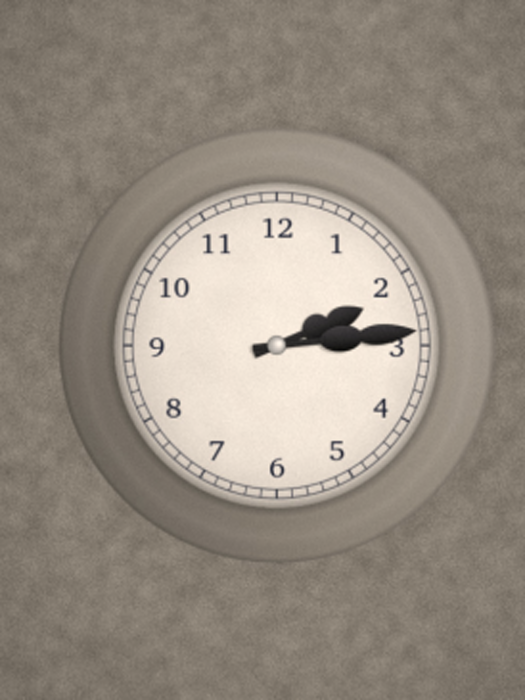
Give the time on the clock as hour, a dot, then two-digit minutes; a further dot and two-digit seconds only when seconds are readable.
2.14
